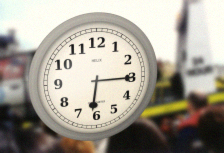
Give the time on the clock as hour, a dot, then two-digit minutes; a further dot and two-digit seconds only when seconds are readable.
6.15
